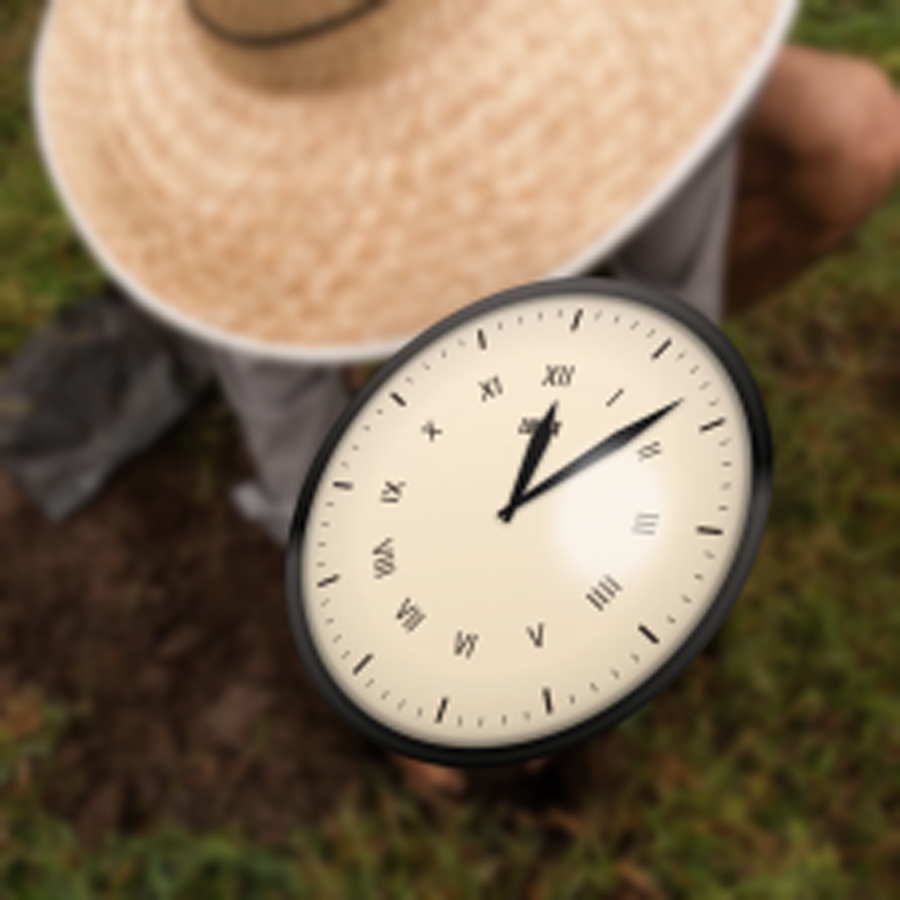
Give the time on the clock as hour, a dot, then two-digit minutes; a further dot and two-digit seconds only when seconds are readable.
12.08
